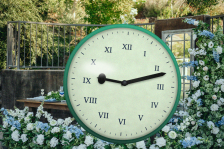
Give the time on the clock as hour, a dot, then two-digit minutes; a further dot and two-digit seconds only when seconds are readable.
9.12
